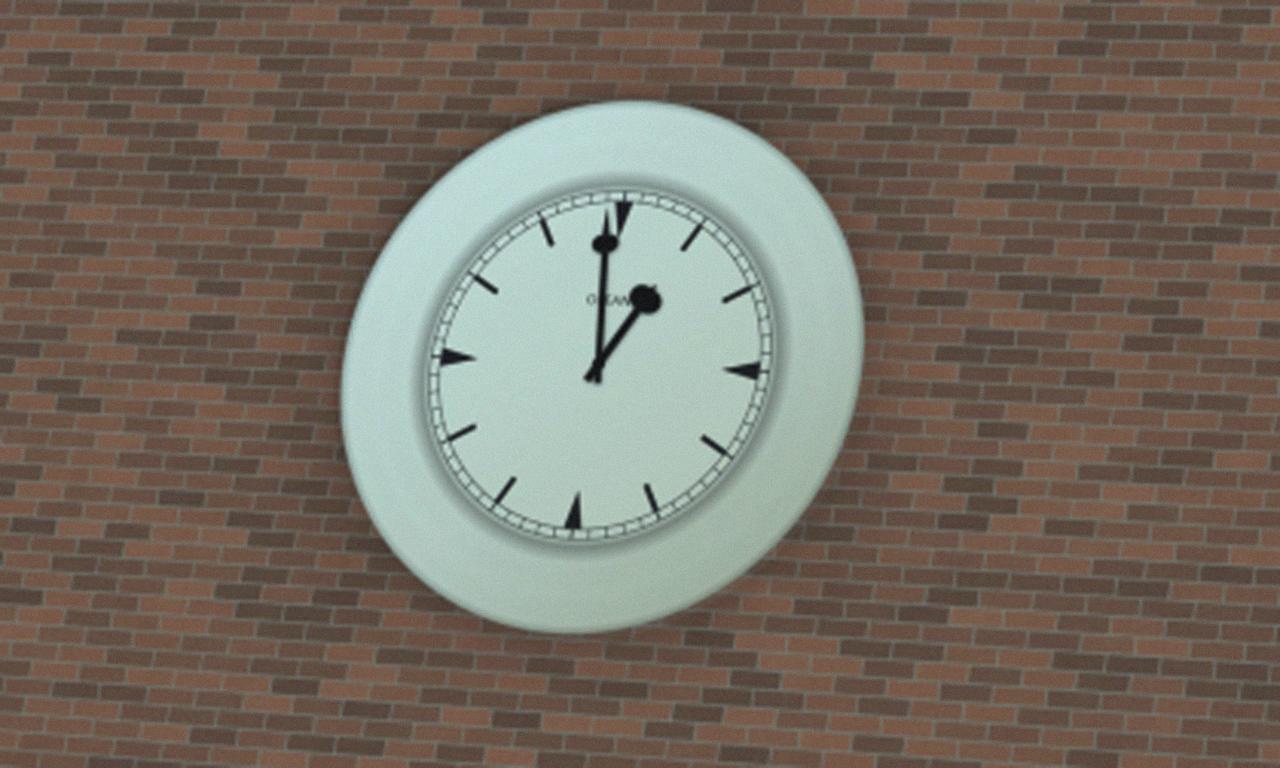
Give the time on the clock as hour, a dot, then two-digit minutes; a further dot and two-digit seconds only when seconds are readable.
12.59
